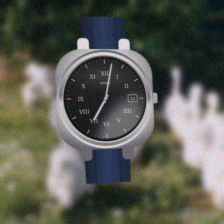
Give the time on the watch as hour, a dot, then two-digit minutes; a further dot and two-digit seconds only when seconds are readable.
7.02
